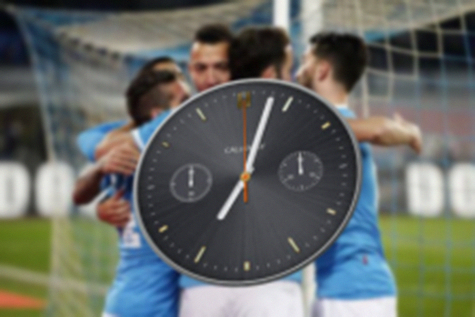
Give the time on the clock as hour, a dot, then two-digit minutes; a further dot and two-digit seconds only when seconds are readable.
7.03
